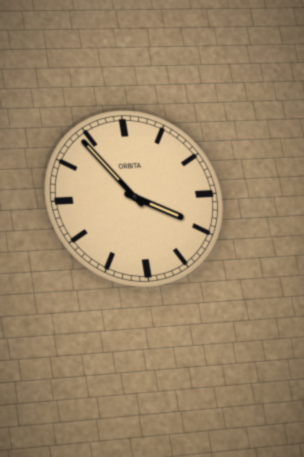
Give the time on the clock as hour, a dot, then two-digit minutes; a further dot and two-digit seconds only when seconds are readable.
3.54
